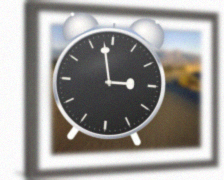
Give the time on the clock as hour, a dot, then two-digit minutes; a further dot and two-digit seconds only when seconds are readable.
2.58
